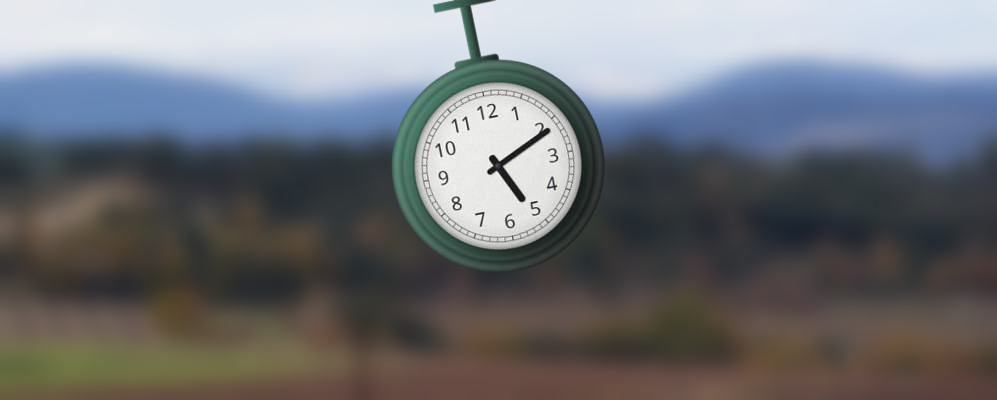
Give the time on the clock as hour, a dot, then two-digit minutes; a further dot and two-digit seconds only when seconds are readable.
5.11
